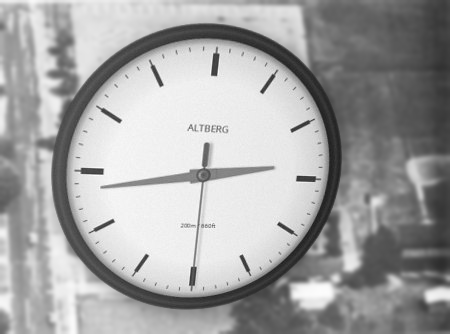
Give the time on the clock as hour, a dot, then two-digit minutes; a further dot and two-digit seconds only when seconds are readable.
2.43.30
